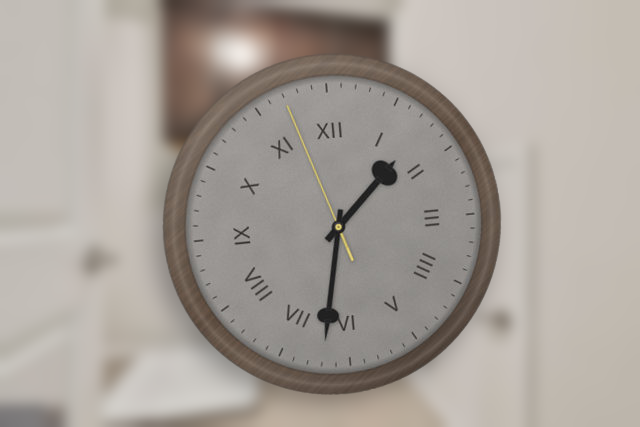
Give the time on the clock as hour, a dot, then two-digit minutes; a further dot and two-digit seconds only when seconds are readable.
1.31.57
